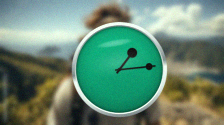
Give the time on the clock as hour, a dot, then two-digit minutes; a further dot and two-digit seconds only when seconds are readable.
1.14
